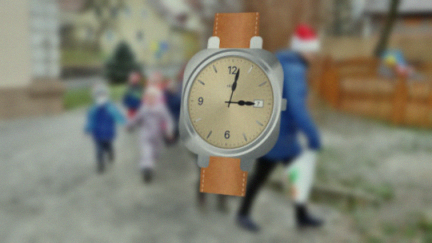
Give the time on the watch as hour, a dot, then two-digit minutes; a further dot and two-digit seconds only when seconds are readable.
3.02
